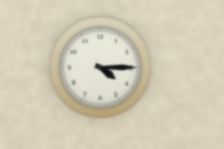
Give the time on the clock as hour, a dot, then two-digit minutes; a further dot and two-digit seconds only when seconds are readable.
4.15
